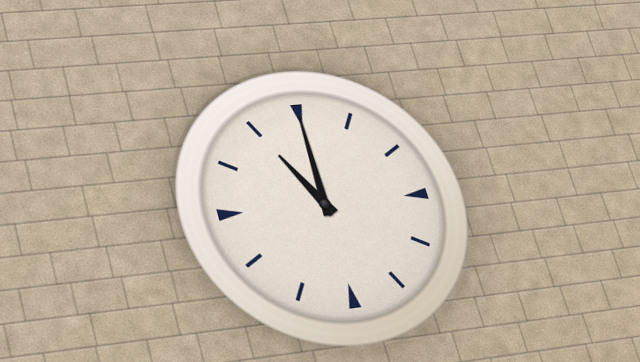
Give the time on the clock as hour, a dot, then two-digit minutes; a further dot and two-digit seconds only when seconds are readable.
11.00
